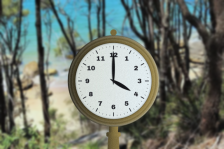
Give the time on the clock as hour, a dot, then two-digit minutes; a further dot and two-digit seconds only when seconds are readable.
4.00
